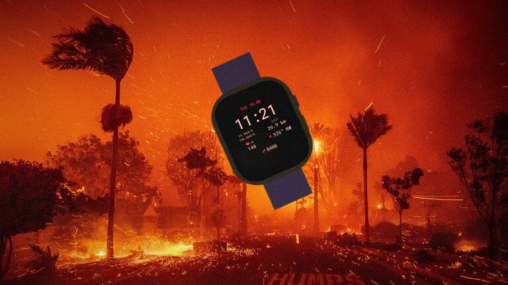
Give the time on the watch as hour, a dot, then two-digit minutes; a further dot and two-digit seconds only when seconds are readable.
11.21
